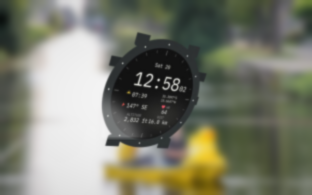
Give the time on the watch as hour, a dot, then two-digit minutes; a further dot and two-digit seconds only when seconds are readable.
12.58
